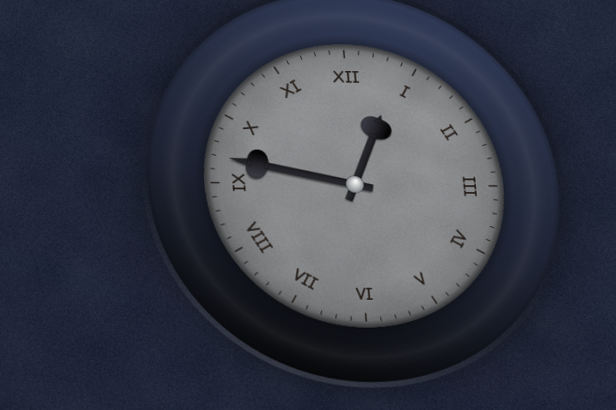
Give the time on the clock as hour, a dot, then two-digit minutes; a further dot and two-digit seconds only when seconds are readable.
12.47
